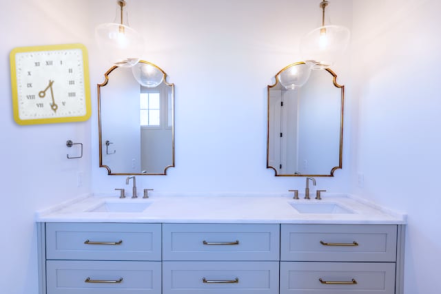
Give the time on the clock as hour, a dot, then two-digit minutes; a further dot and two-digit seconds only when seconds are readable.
7.29
